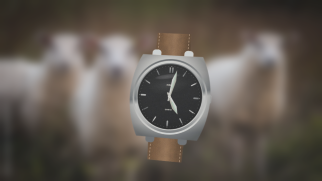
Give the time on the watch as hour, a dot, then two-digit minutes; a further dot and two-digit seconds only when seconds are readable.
5.02
